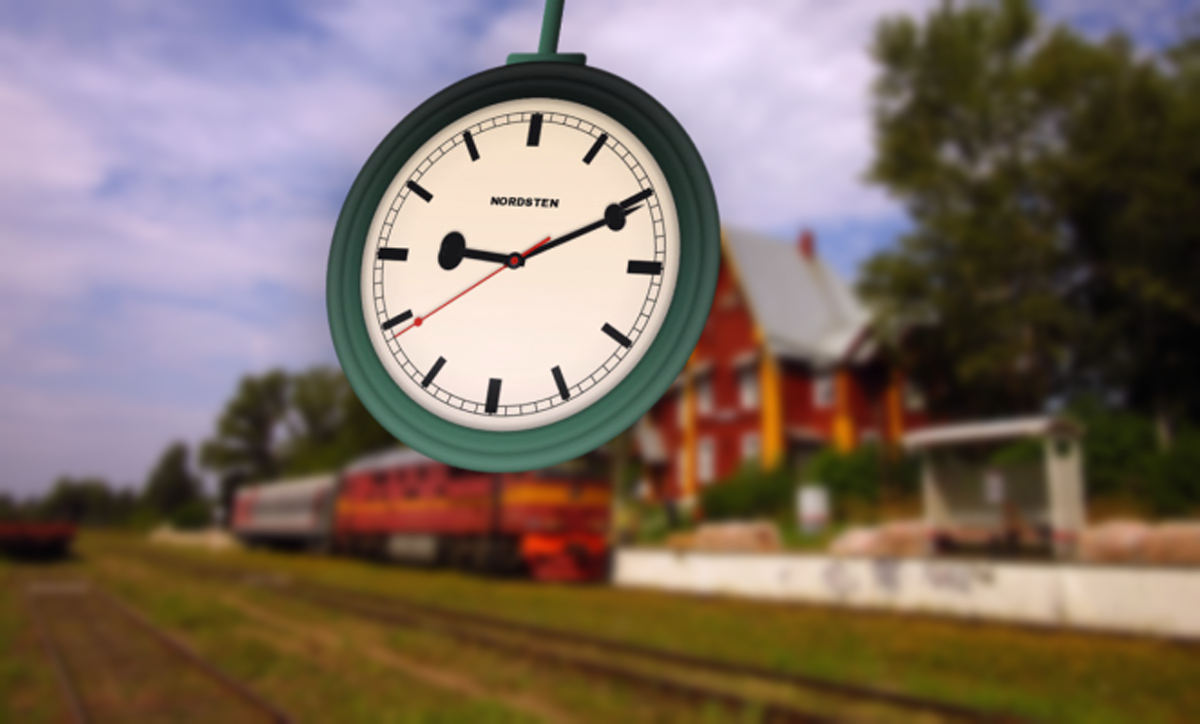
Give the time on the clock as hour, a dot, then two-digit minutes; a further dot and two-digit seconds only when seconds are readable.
9.10.39
